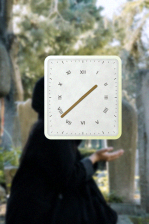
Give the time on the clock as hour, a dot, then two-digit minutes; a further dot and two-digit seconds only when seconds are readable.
1.38
